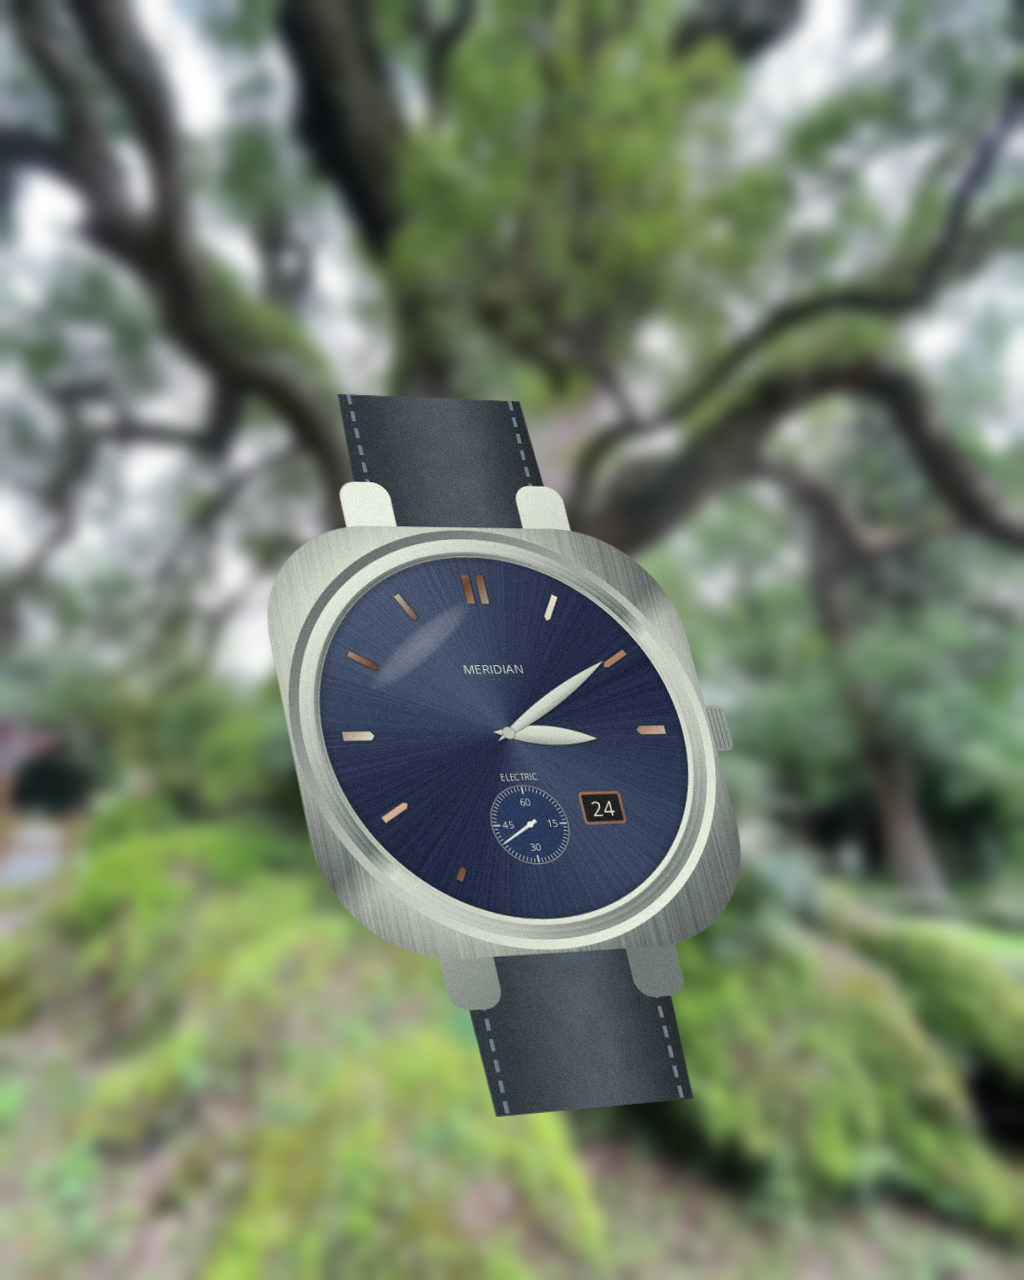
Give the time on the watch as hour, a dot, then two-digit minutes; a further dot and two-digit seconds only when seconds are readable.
3.09.40
